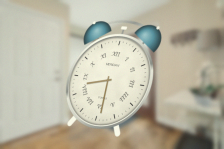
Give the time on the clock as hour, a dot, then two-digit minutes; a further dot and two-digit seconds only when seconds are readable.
8.29
